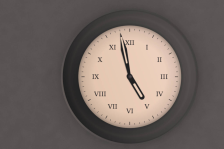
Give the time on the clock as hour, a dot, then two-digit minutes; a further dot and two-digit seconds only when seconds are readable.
4.58
